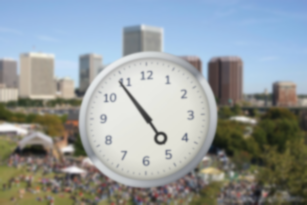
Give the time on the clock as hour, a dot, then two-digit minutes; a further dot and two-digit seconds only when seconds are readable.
4.54
